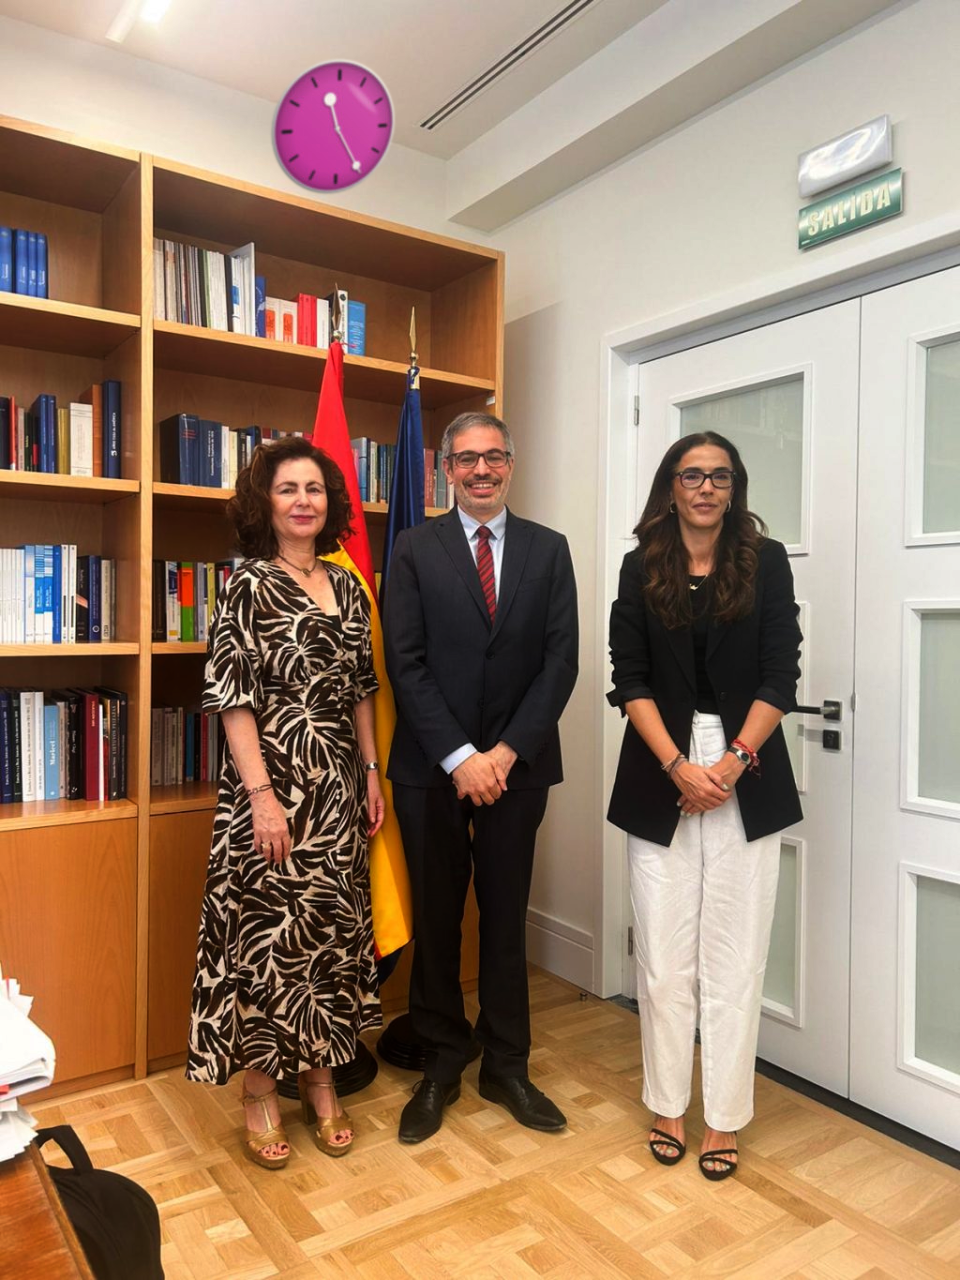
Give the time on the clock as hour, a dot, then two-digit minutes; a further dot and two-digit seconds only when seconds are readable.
11.25
